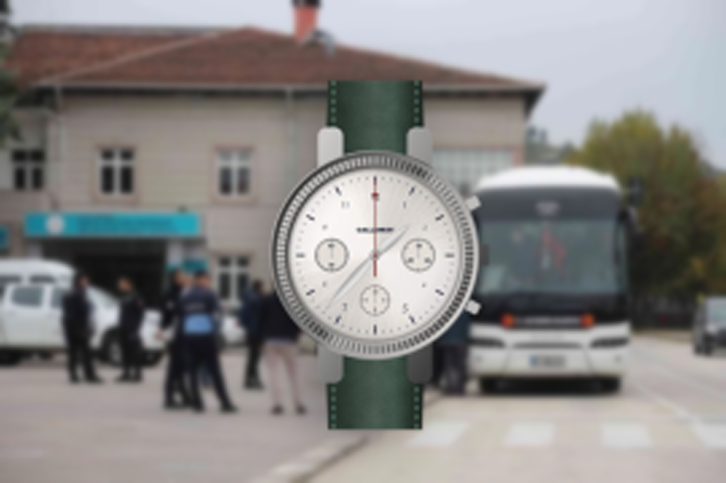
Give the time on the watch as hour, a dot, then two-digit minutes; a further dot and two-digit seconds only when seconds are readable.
1.37
